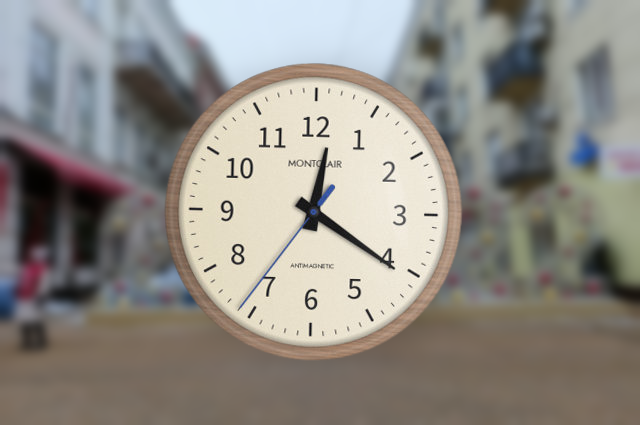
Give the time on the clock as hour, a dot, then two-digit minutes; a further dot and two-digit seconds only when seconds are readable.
12.20.36
